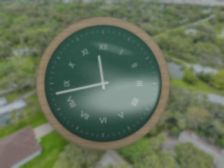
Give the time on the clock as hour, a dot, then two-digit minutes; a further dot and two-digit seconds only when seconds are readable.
11.43
